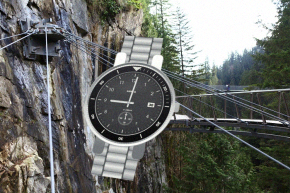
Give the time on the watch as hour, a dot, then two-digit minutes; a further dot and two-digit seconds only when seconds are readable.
9.01
